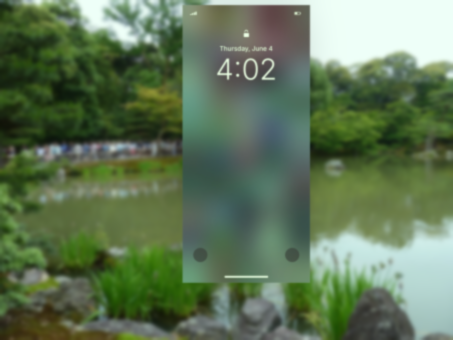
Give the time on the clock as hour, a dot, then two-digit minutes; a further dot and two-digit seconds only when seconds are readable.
4.02
